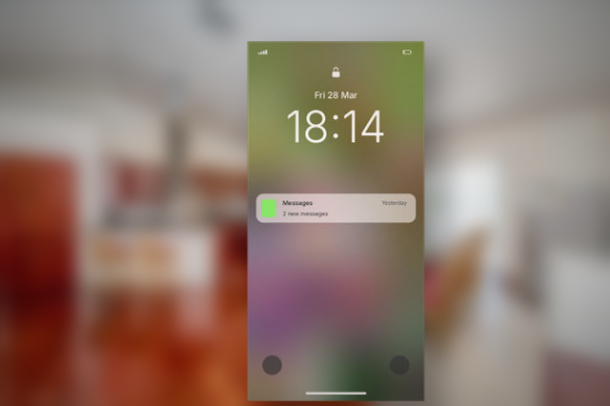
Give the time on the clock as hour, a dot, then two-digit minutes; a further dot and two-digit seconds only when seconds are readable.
18.14
